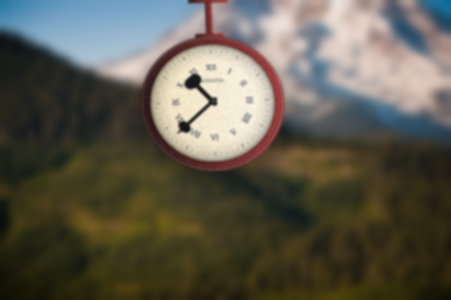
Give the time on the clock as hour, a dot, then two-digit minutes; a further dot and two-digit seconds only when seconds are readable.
10.38
